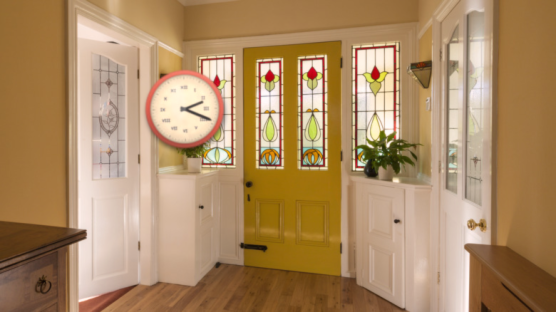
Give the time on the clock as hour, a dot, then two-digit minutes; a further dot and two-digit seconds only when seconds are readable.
2.19
